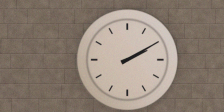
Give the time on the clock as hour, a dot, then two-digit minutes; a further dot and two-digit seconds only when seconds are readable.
2.10
